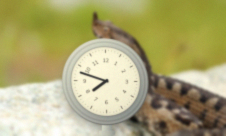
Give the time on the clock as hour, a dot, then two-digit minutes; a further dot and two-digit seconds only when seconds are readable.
7.48
